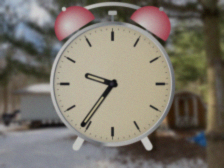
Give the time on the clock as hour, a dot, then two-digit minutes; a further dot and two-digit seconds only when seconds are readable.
9.36
